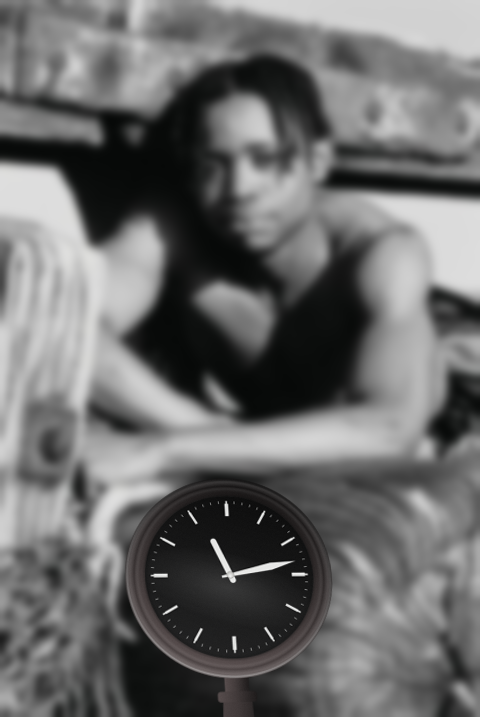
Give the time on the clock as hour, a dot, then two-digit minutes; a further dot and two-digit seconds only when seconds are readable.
11.13
